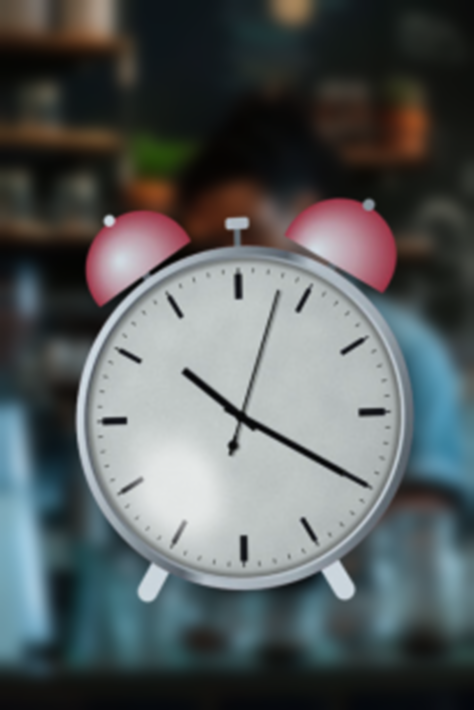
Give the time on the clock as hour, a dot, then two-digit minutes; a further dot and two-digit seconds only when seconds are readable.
10.20.03
